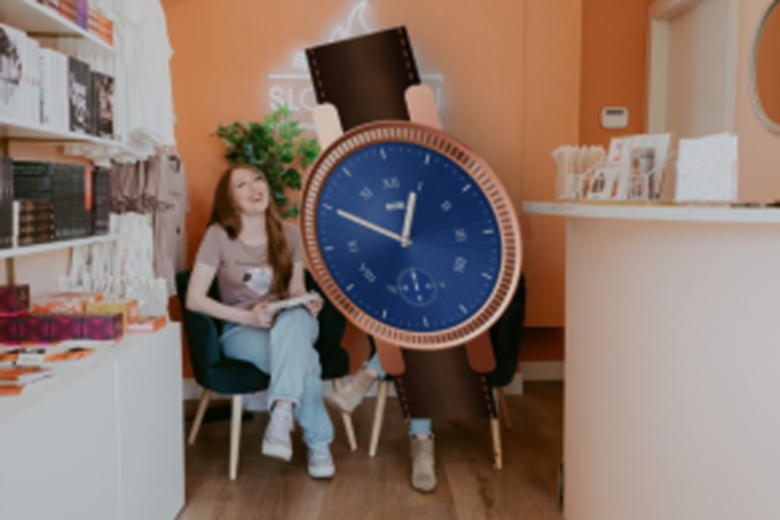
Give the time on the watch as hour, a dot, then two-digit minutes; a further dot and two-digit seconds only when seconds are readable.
12.50
